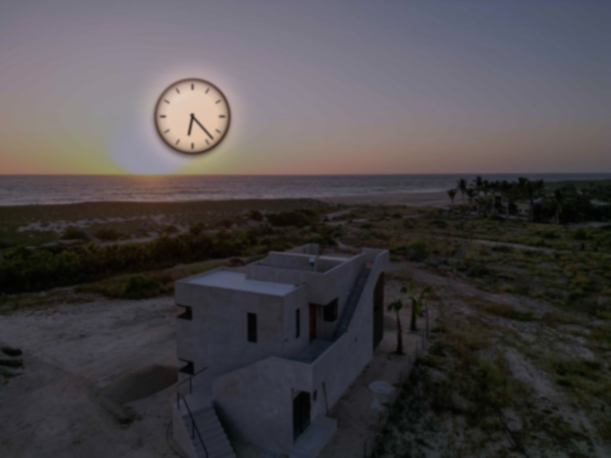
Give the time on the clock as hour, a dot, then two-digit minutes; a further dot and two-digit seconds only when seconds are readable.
6.23
